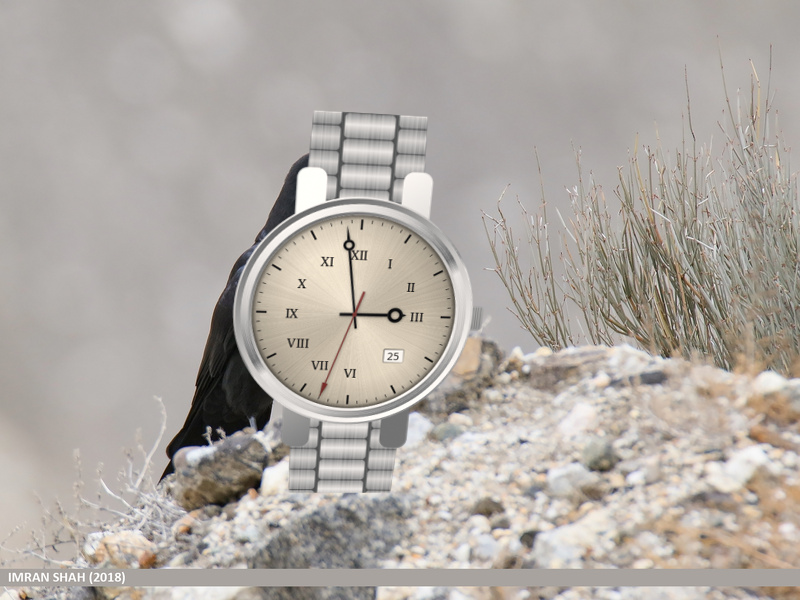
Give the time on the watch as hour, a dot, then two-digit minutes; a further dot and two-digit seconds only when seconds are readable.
2.58.33
